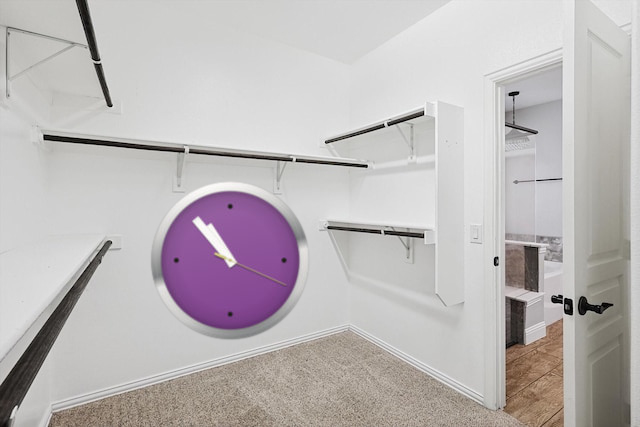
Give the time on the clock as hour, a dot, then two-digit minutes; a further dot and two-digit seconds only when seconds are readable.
10.53.19
